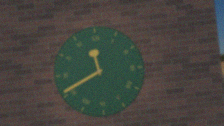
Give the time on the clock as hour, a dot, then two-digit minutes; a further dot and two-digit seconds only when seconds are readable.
11.41
